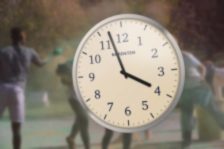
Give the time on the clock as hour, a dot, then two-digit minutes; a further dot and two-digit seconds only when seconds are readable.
3.57
